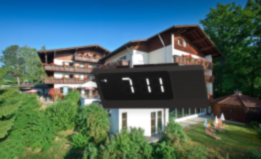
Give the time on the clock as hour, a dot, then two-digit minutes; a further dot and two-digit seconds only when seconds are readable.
7.11
